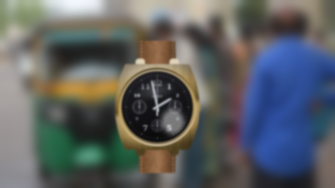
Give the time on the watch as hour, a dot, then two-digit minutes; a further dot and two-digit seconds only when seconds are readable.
1.58
